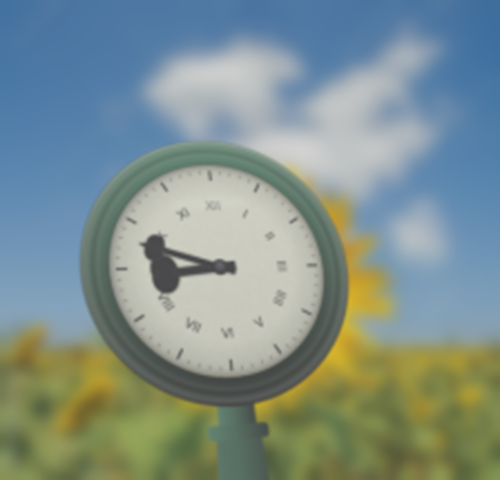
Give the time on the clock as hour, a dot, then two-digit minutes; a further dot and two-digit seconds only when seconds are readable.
8.48
